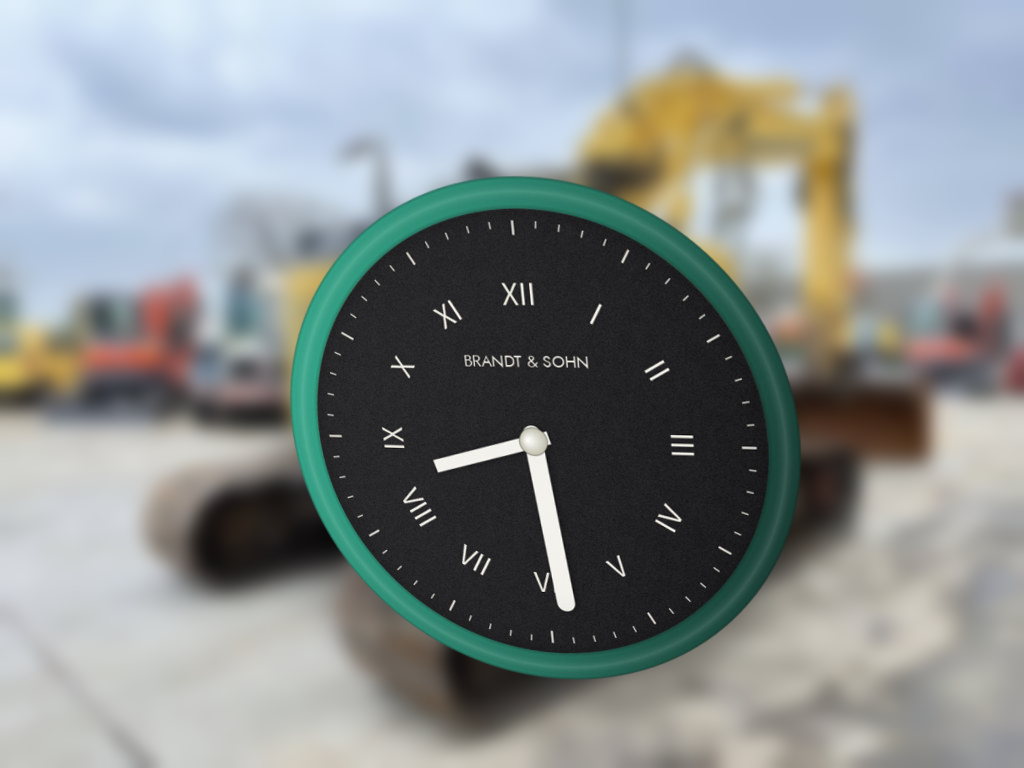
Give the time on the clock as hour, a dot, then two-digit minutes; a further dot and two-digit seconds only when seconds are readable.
8.29
